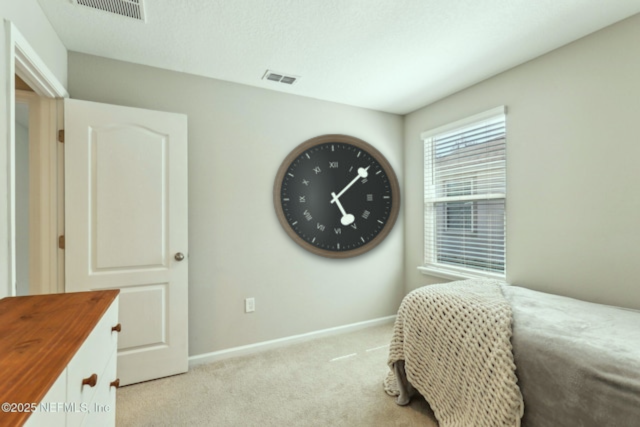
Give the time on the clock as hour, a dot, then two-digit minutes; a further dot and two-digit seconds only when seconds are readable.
5.08
